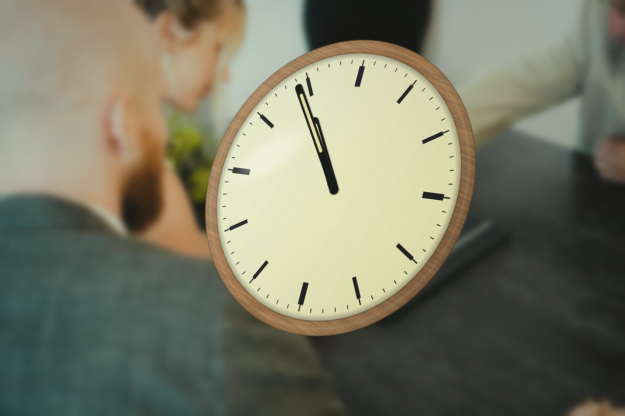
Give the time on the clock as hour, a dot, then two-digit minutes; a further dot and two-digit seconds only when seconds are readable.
10.54
